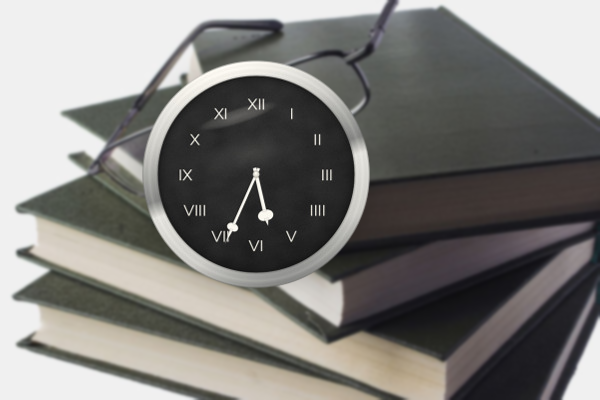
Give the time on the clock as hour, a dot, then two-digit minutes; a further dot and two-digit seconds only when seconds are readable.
5.34
